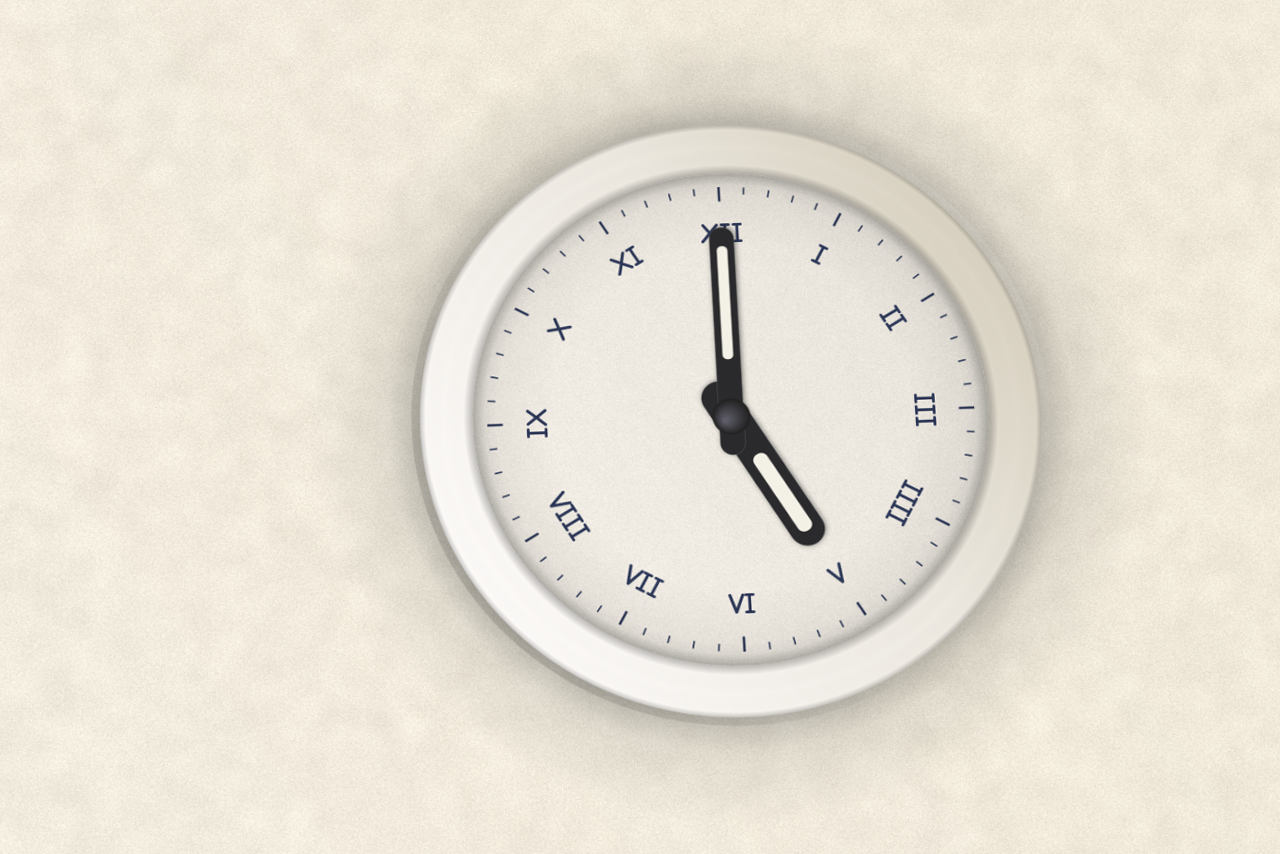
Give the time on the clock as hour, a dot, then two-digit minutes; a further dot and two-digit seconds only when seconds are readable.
5.00
